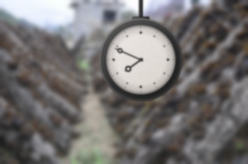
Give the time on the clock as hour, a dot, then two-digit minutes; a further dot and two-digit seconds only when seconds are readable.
7.49
